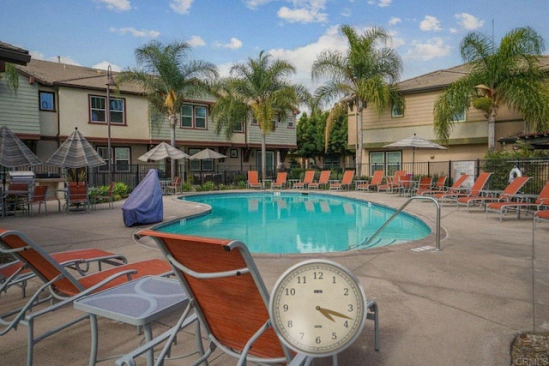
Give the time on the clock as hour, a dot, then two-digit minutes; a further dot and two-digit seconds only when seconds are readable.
4.18
